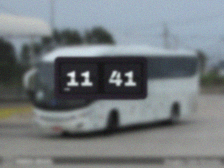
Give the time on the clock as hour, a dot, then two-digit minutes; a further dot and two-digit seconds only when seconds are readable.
11.41
